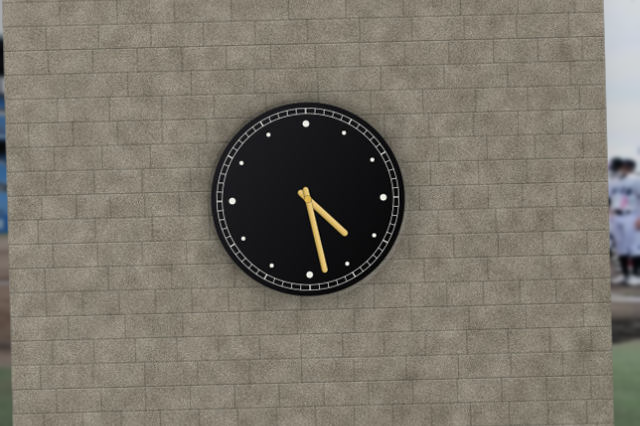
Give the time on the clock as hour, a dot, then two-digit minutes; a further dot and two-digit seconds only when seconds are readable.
4.28
